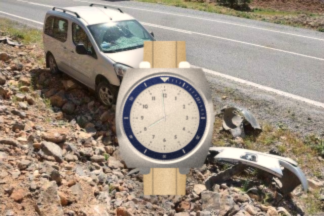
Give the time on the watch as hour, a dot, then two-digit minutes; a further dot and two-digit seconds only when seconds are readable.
7.59
